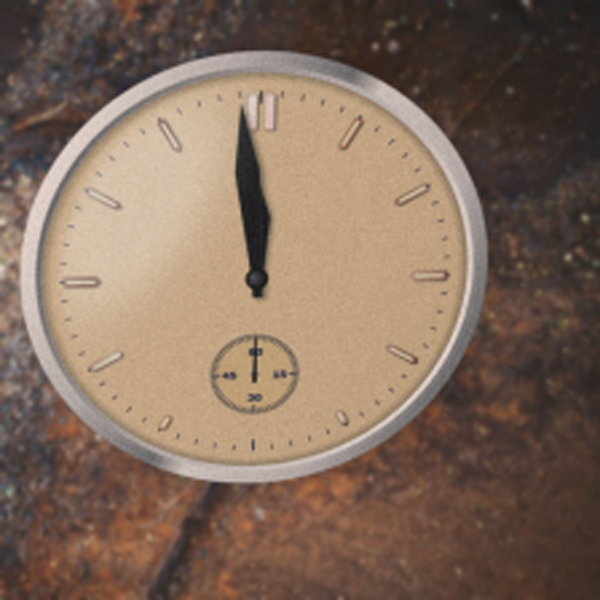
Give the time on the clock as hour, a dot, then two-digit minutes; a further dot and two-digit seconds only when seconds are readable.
11.59
